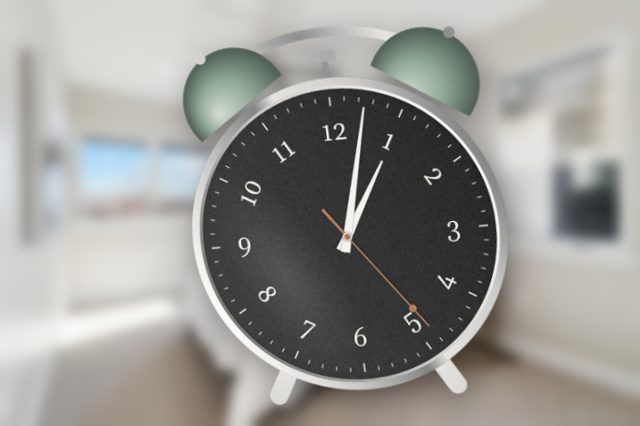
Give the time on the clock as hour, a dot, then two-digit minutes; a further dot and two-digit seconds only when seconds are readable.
1.02.24
